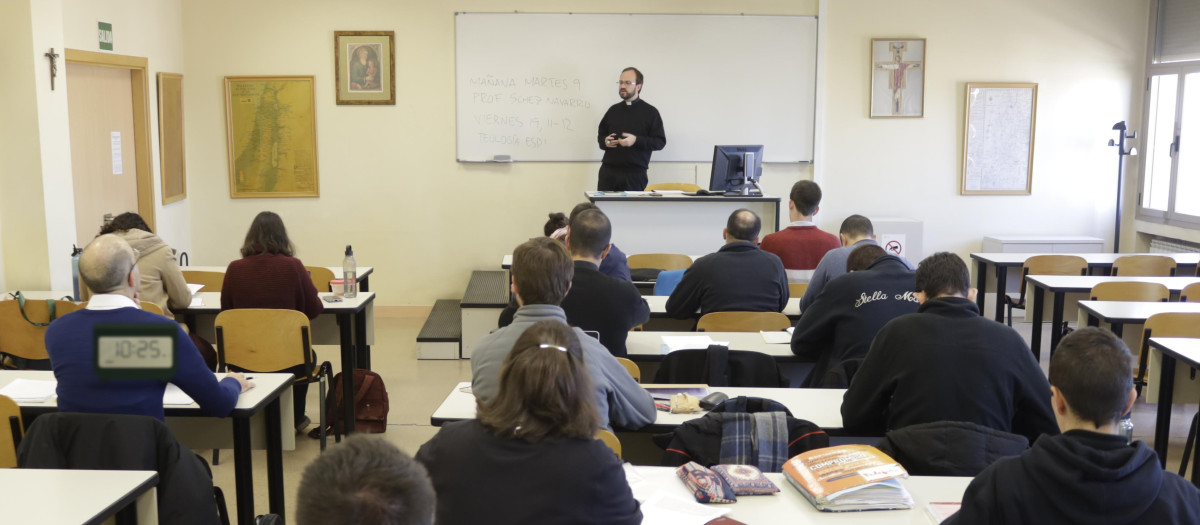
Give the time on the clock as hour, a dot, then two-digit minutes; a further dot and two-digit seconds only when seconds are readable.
10.25
